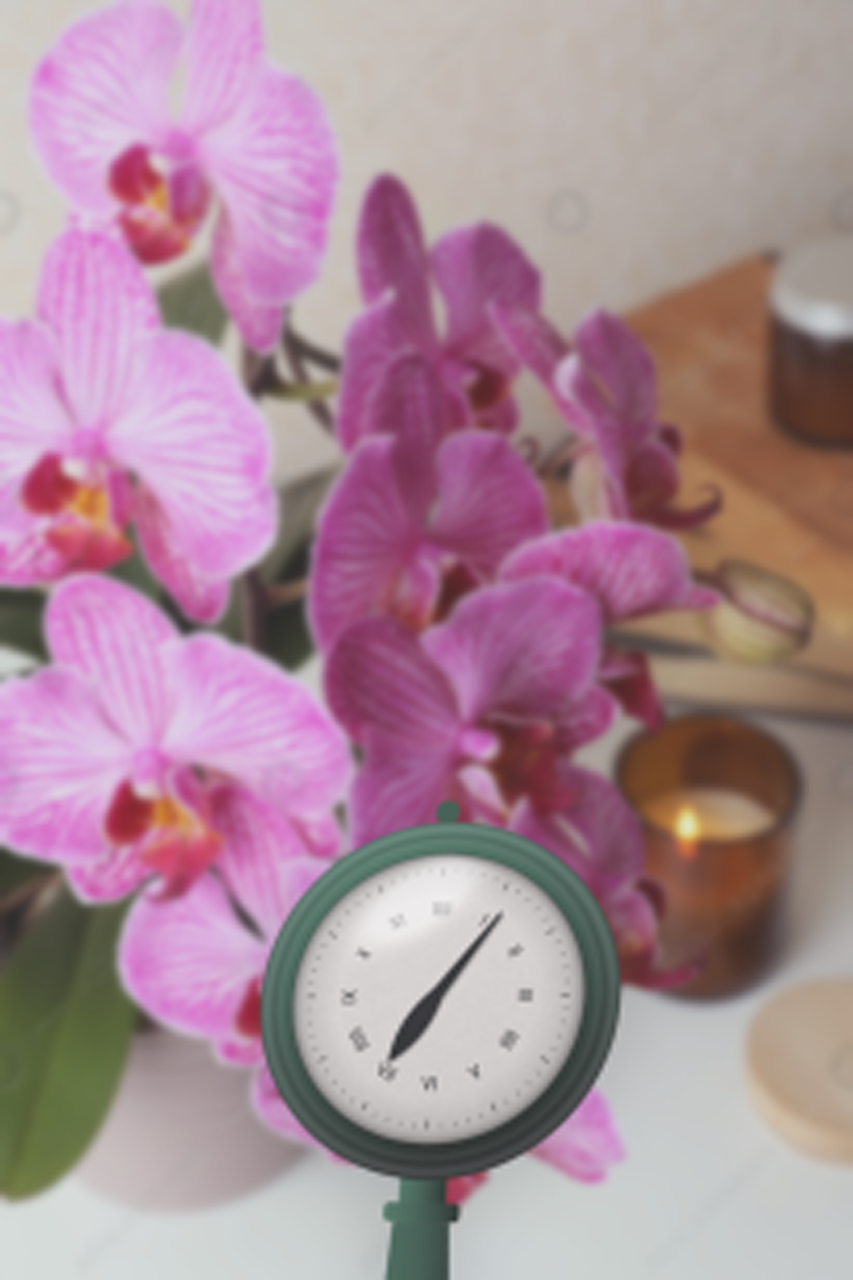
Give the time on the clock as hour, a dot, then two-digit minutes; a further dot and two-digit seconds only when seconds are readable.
7.06
